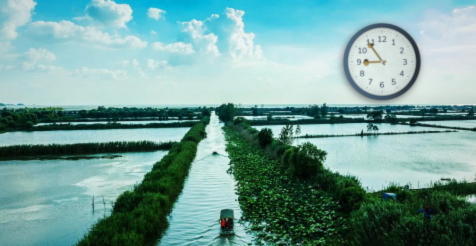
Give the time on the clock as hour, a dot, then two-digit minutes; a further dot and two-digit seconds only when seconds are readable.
8.54
